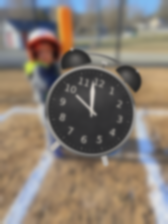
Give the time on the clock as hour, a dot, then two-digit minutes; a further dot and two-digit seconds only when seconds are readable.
9.58
